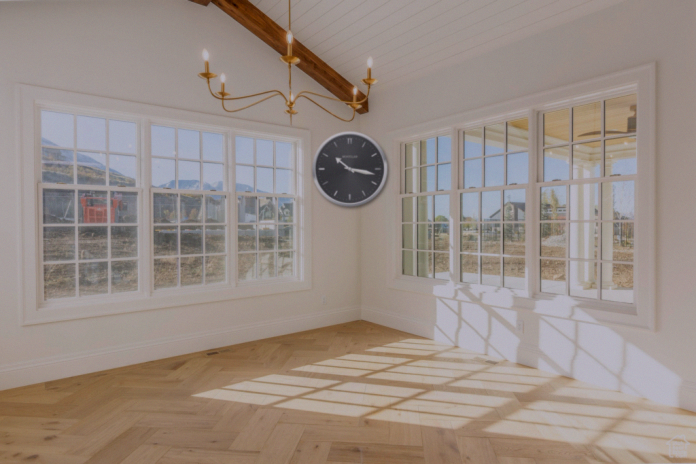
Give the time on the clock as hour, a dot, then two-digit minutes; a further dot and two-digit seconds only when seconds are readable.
10.17
